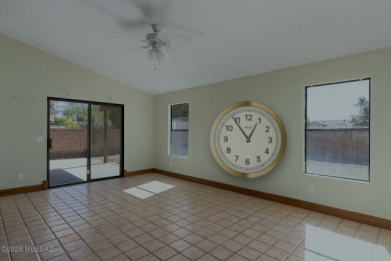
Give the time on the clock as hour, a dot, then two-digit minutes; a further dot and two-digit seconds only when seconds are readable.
12.54
